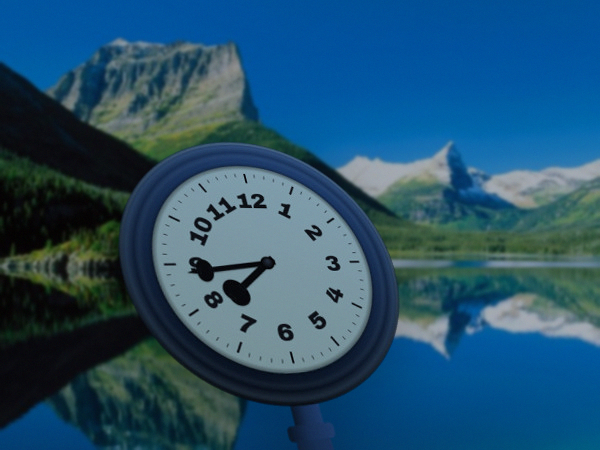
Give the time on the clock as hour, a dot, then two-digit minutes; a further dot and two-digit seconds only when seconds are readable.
7.44
